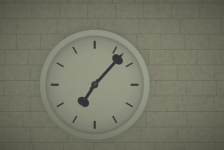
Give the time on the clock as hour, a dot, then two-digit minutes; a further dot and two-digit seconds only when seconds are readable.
7.07
